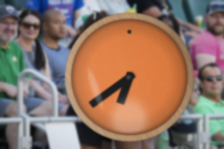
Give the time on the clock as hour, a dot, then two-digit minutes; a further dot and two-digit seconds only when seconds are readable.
6.39
